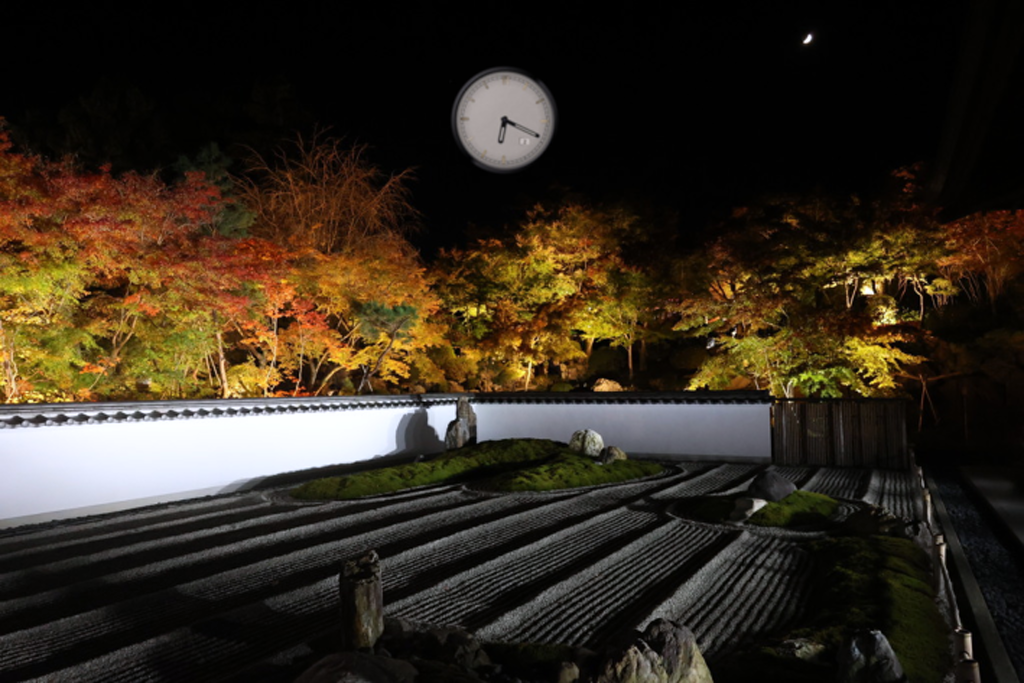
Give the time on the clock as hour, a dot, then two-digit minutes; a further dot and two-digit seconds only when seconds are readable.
6.19
